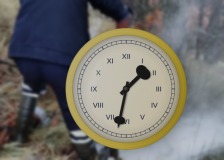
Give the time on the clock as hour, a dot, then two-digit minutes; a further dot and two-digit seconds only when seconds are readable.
1.32
